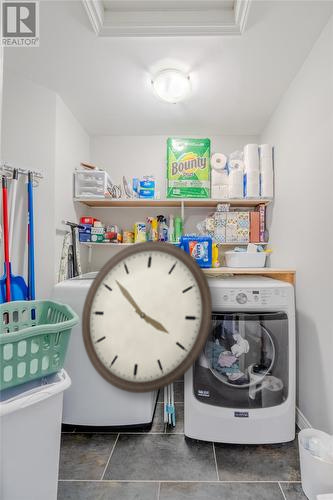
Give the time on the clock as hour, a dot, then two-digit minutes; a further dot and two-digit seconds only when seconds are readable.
3.52
